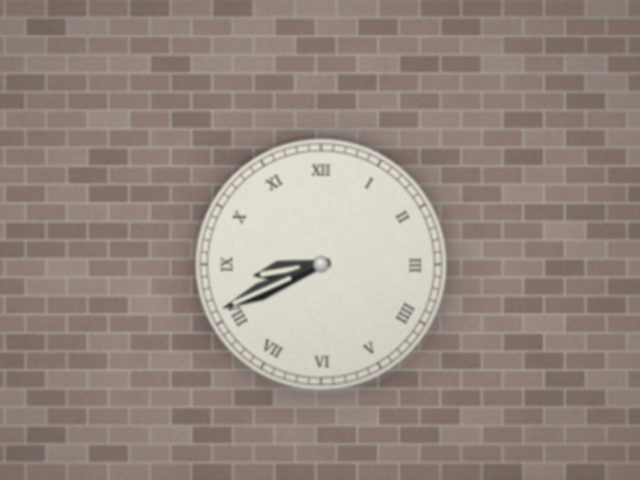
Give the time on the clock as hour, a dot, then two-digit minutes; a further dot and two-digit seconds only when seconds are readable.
8.41
